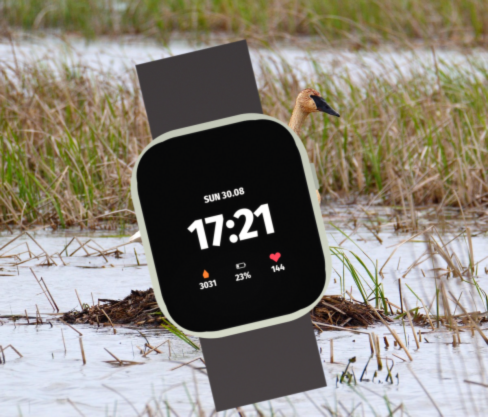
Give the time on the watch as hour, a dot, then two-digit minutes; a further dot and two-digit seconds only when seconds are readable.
17.21
